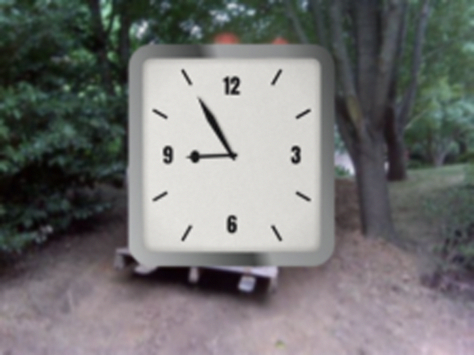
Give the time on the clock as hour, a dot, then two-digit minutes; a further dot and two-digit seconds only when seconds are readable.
8.55
